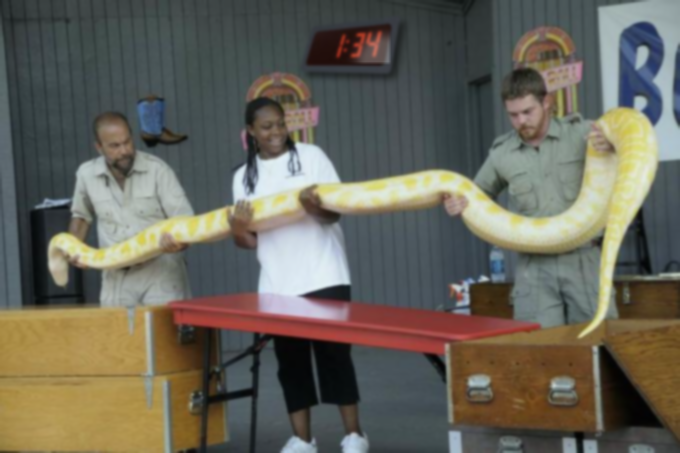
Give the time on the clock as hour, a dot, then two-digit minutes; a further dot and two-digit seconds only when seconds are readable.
1.34
